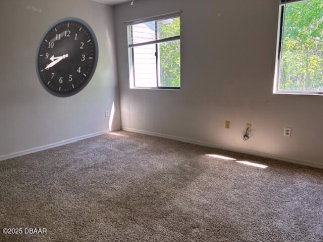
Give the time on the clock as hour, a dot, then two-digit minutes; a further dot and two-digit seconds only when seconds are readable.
8.40
